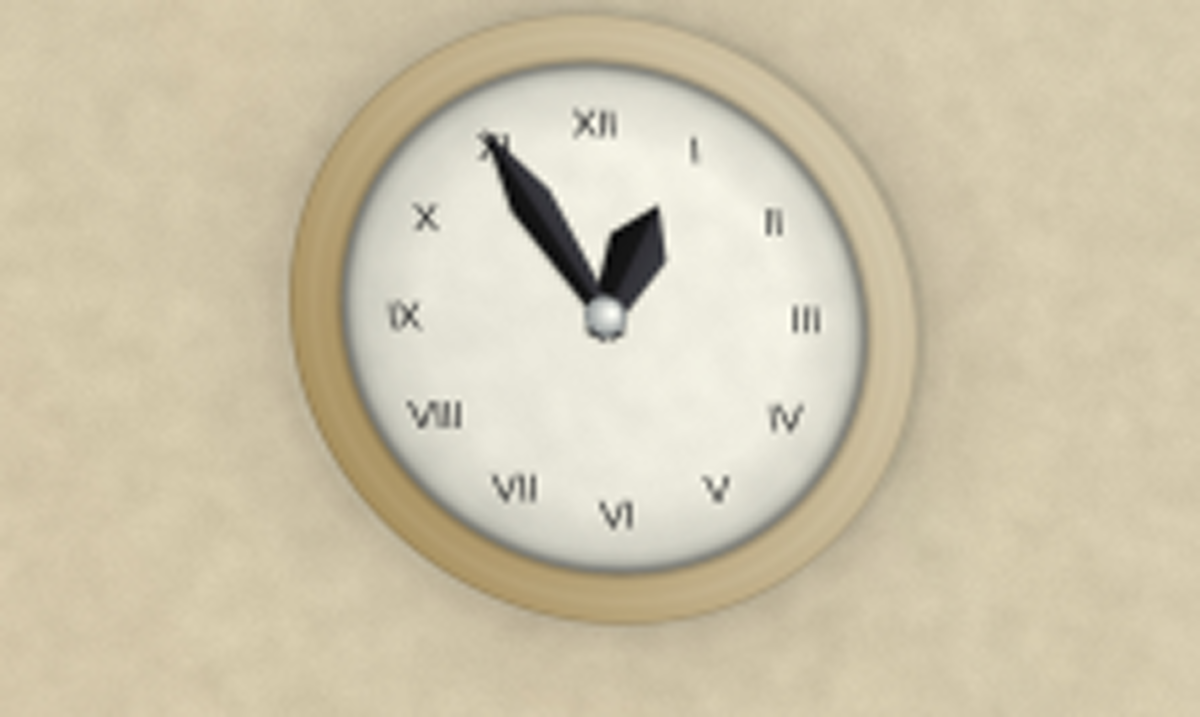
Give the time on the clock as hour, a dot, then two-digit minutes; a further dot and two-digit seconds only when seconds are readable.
12.55
